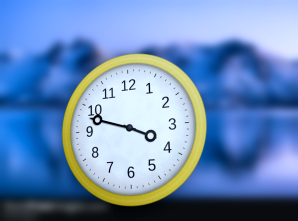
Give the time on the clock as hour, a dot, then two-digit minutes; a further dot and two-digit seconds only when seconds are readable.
3.48
